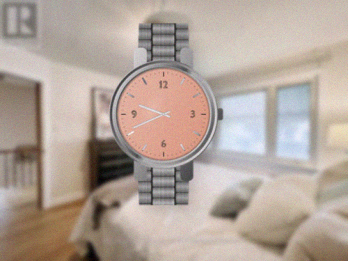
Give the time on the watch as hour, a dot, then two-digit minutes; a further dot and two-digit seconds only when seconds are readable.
9.41
